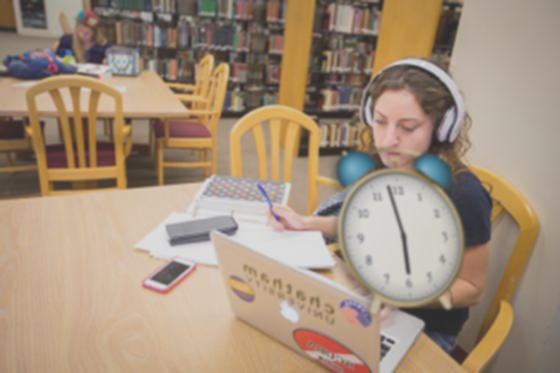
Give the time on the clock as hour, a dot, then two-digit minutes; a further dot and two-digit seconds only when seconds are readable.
5.58
